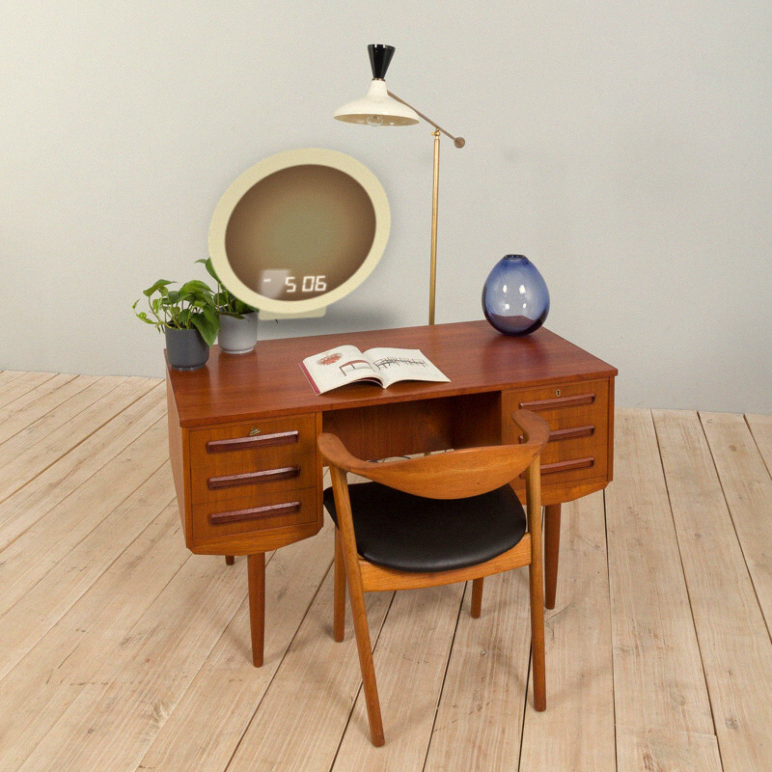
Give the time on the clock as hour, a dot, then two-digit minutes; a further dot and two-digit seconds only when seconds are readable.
5.06
